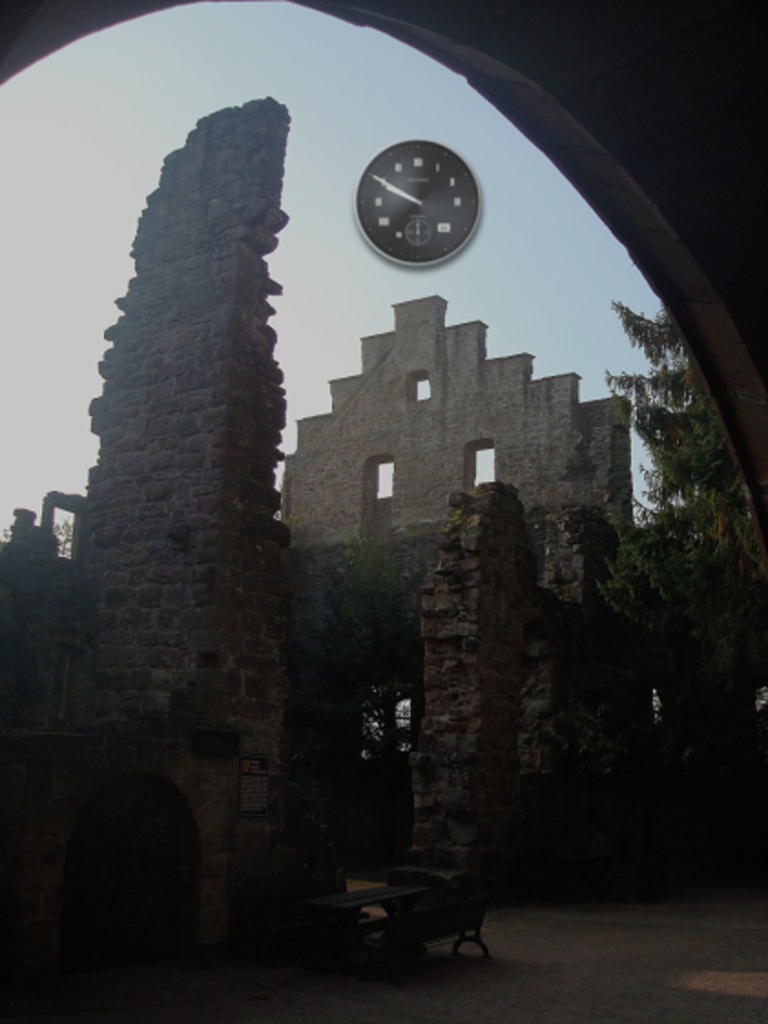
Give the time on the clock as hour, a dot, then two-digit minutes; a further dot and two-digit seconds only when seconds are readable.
9.50
